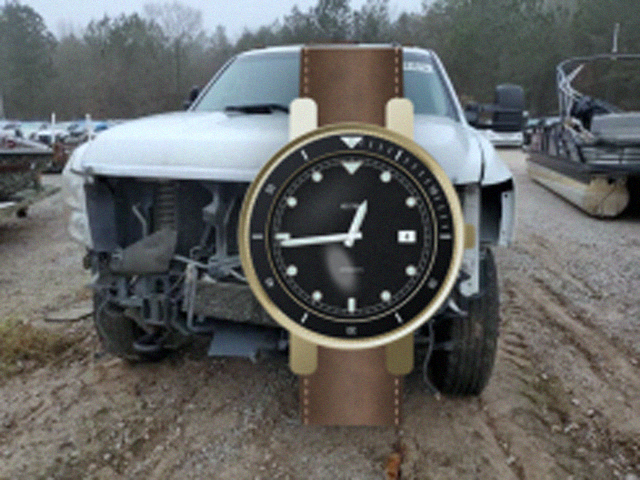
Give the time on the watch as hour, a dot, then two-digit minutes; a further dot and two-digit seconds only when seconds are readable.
12.44
